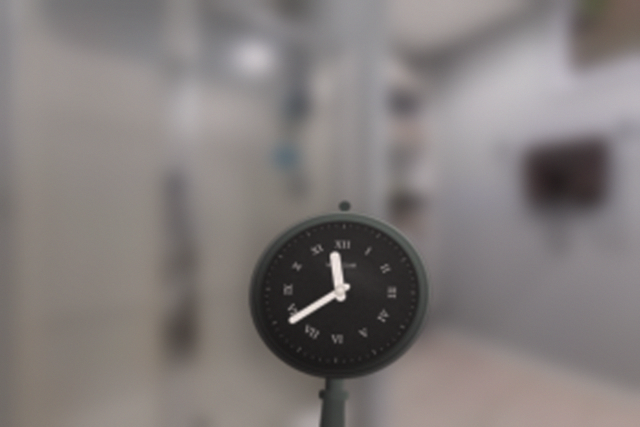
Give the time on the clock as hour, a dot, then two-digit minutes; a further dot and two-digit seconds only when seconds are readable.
11.39
